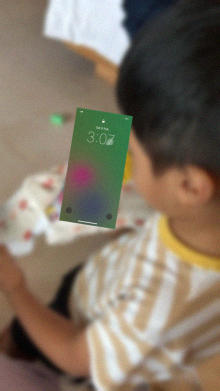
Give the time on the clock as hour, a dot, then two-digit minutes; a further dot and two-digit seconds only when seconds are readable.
3.07
